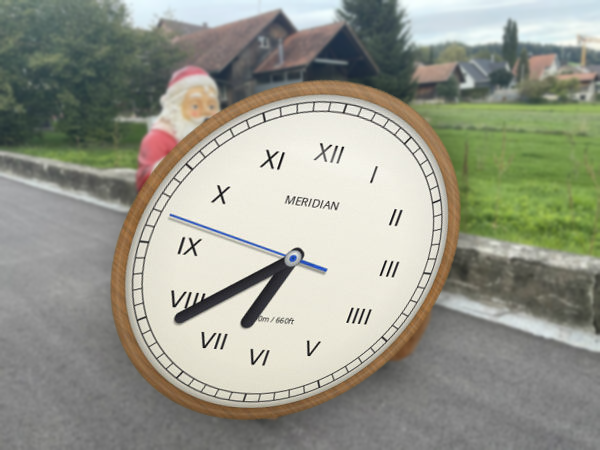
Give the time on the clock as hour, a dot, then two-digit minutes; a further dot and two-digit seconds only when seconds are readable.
6.38.47
